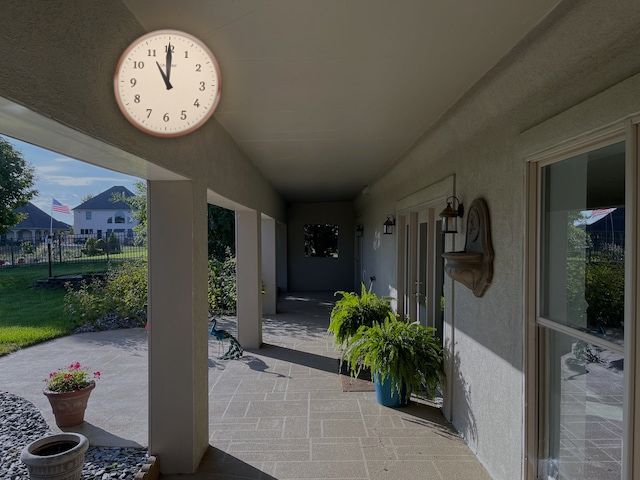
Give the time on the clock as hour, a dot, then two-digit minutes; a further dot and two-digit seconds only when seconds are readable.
11.00
